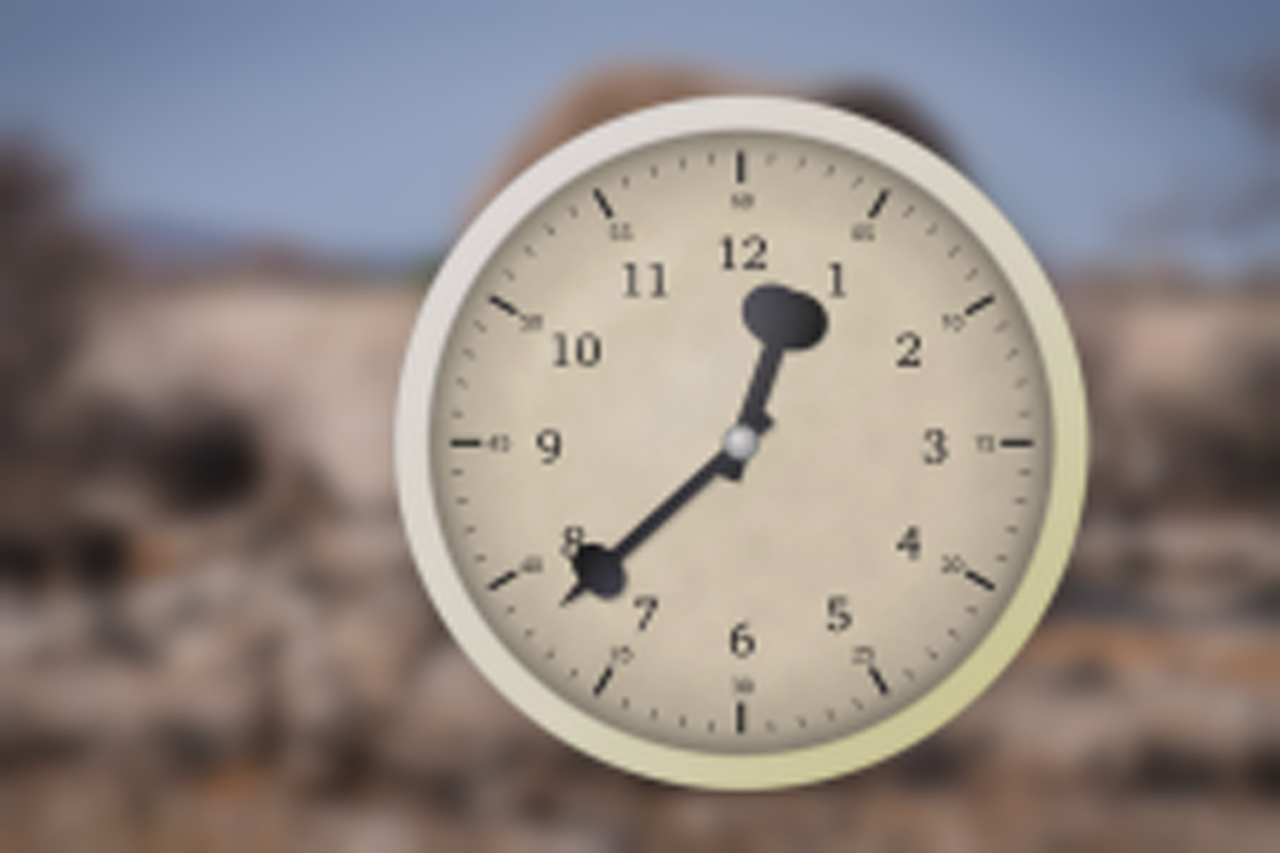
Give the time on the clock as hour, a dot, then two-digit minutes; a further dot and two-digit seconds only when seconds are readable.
12.38
